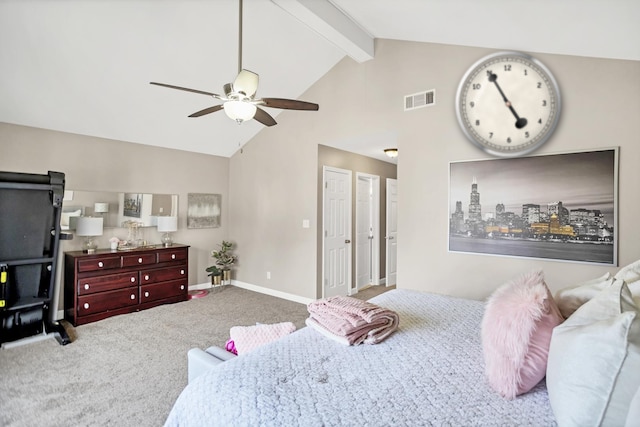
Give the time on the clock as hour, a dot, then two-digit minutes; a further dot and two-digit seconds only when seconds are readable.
4.55
